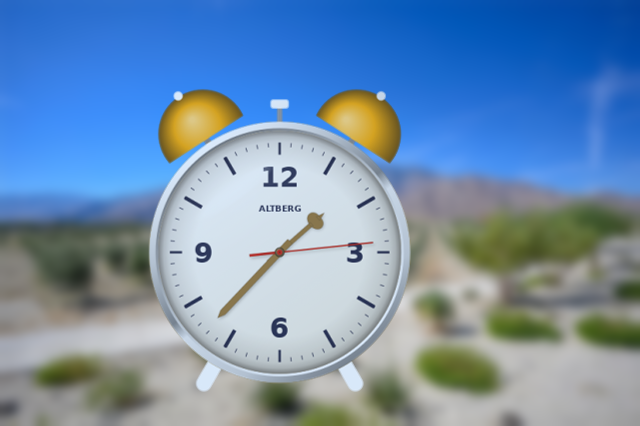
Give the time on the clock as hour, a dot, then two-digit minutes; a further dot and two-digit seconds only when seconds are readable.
1.37.14
